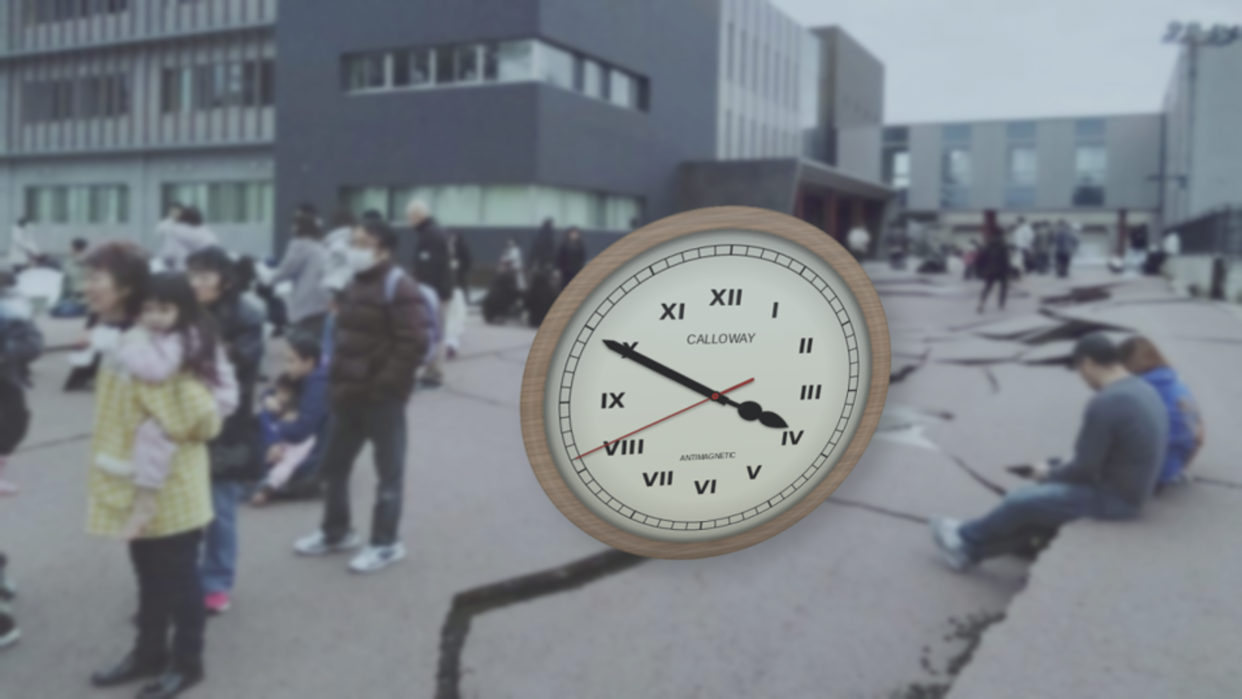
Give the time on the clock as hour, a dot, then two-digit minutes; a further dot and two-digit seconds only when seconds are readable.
3.49.41
